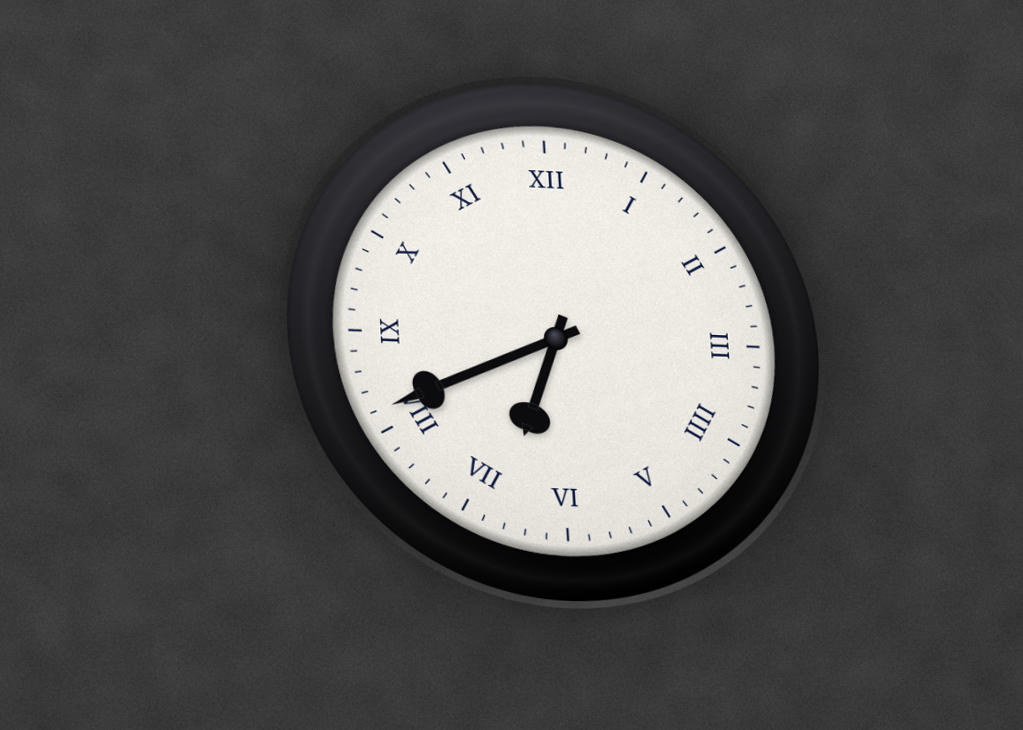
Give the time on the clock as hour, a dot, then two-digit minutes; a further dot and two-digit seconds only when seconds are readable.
6.41
